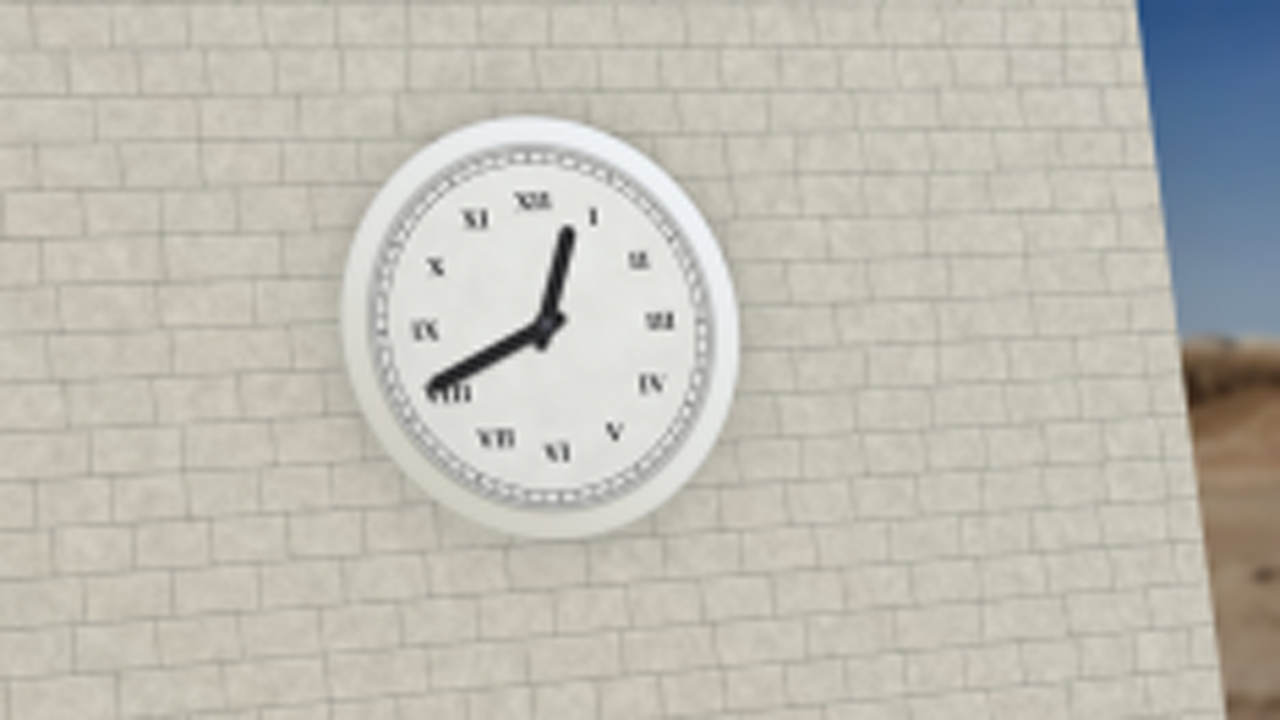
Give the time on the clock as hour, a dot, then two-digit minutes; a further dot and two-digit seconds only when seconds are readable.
12.41
